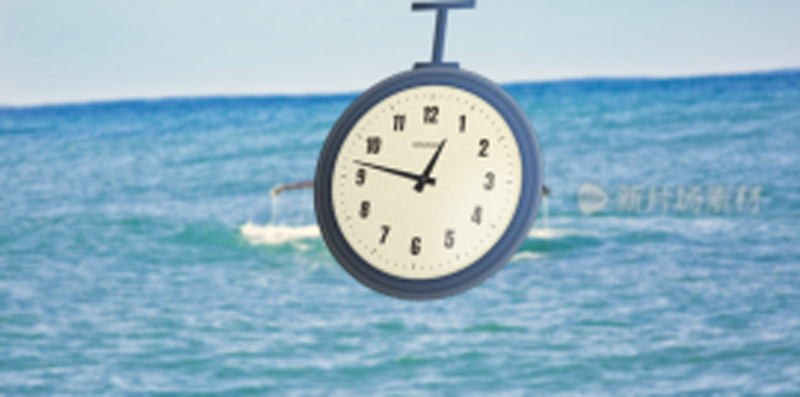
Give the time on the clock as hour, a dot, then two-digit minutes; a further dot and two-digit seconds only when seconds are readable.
12.47
